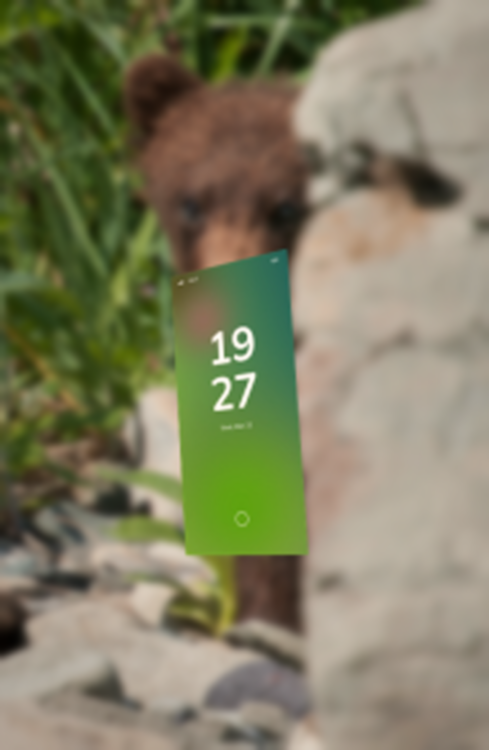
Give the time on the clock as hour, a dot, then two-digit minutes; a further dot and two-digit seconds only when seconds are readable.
19.27
